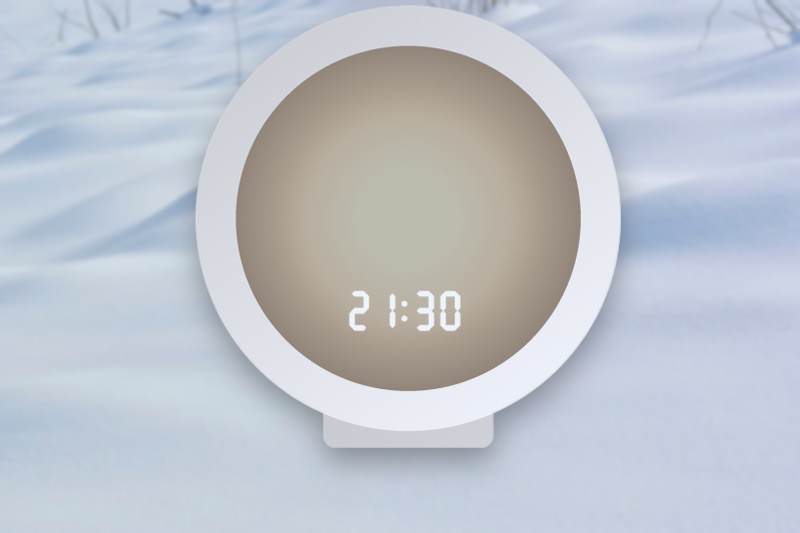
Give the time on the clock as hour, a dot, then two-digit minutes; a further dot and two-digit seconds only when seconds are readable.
21.30
